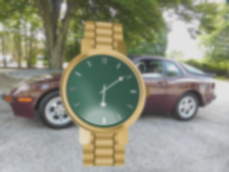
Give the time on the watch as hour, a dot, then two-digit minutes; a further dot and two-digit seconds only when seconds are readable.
6.09
